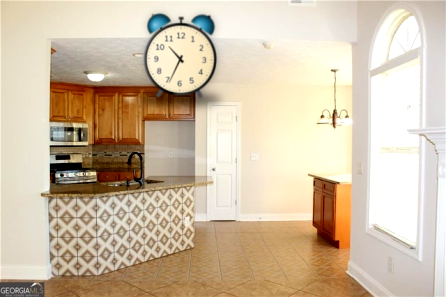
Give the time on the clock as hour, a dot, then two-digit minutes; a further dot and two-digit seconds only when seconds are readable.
10.34
